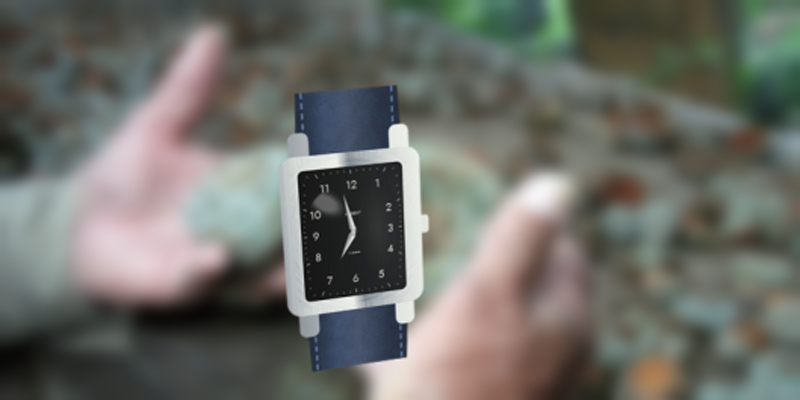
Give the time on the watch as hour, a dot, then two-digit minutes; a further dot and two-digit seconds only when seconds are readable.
6.58
